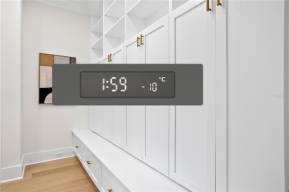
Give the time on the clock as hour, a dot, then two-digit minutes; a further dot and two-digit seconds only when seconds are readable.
1.59
